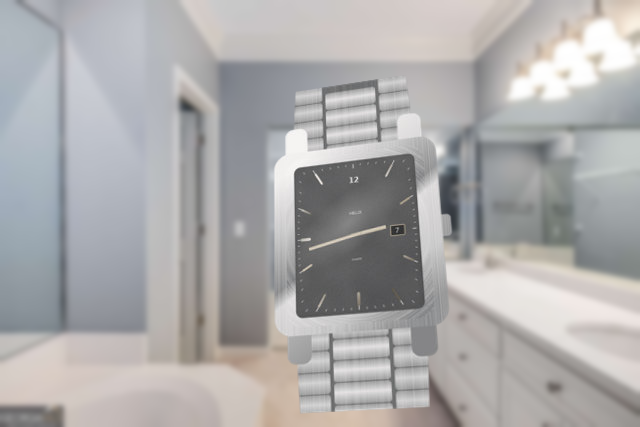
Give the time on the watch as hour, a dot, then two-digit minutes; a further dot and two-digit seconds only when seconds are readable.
2.43
